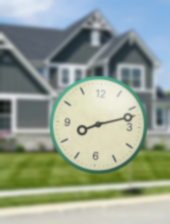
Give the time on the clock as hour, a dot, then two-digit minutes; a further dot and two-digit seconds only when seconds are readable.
8.12
